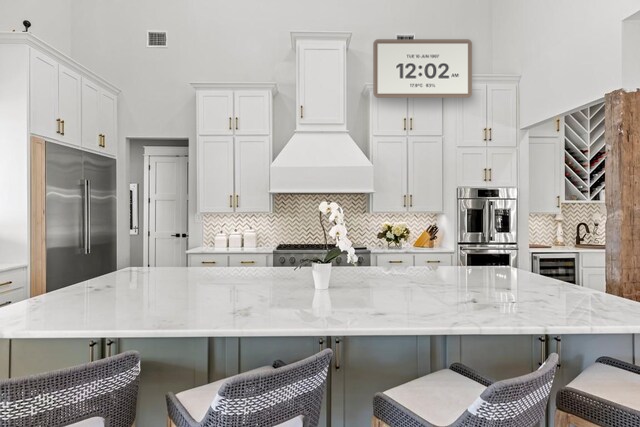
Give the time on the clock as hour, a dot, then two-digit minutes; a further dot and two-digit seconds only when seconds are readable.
12.02
